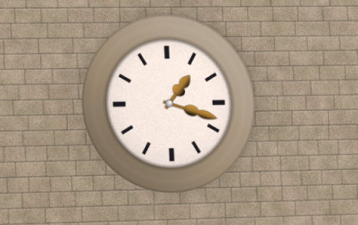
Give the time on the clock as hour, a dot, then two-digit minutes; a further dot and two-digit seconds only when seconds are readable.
1.18
